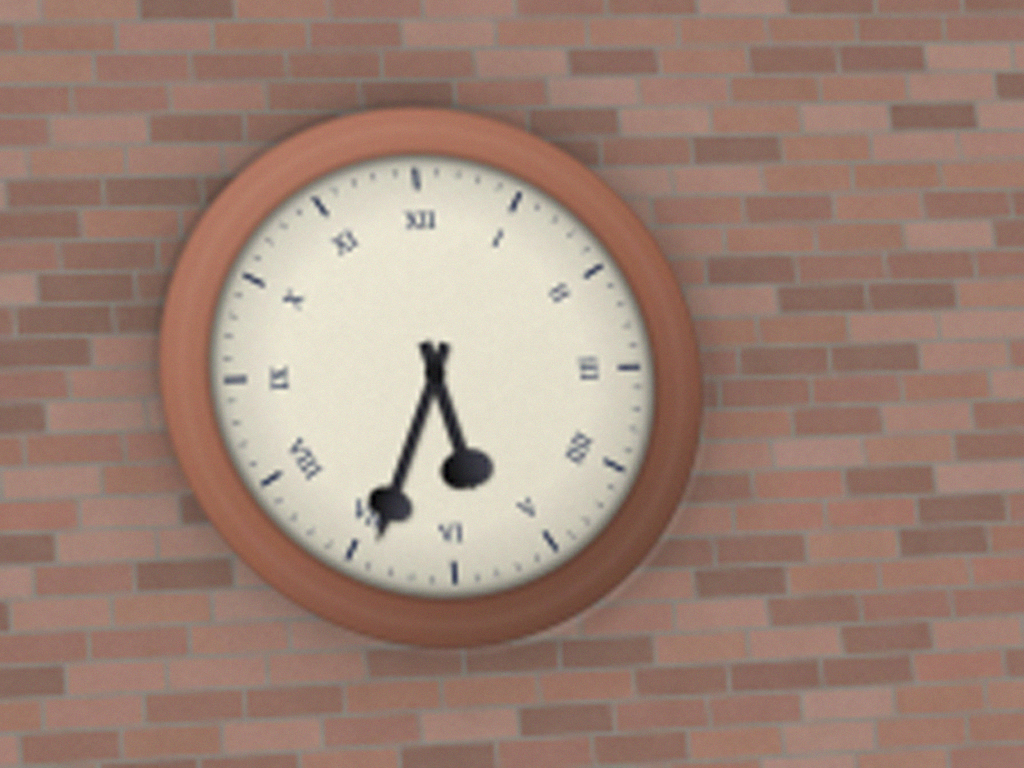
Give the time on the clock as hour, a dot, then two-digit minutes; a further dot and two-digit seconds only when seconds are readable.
5.34
